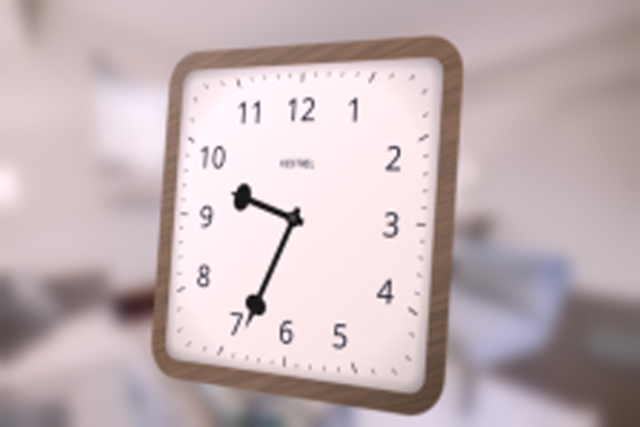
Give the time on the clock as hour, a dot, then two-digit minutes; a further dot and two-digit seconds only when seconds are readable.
9.34
